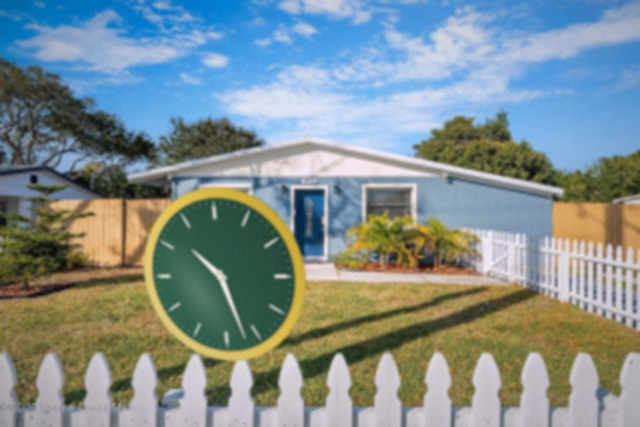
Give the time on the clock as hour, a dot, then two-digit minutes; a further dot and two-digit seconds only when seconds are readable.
10.27
